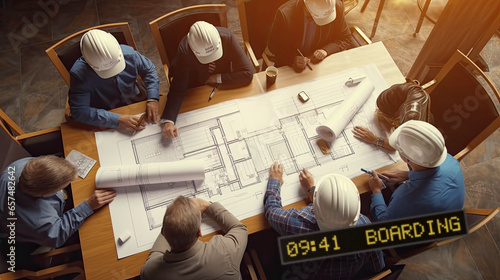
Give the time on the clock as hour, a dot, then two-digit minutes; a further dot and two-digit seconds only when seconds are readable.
9.41
